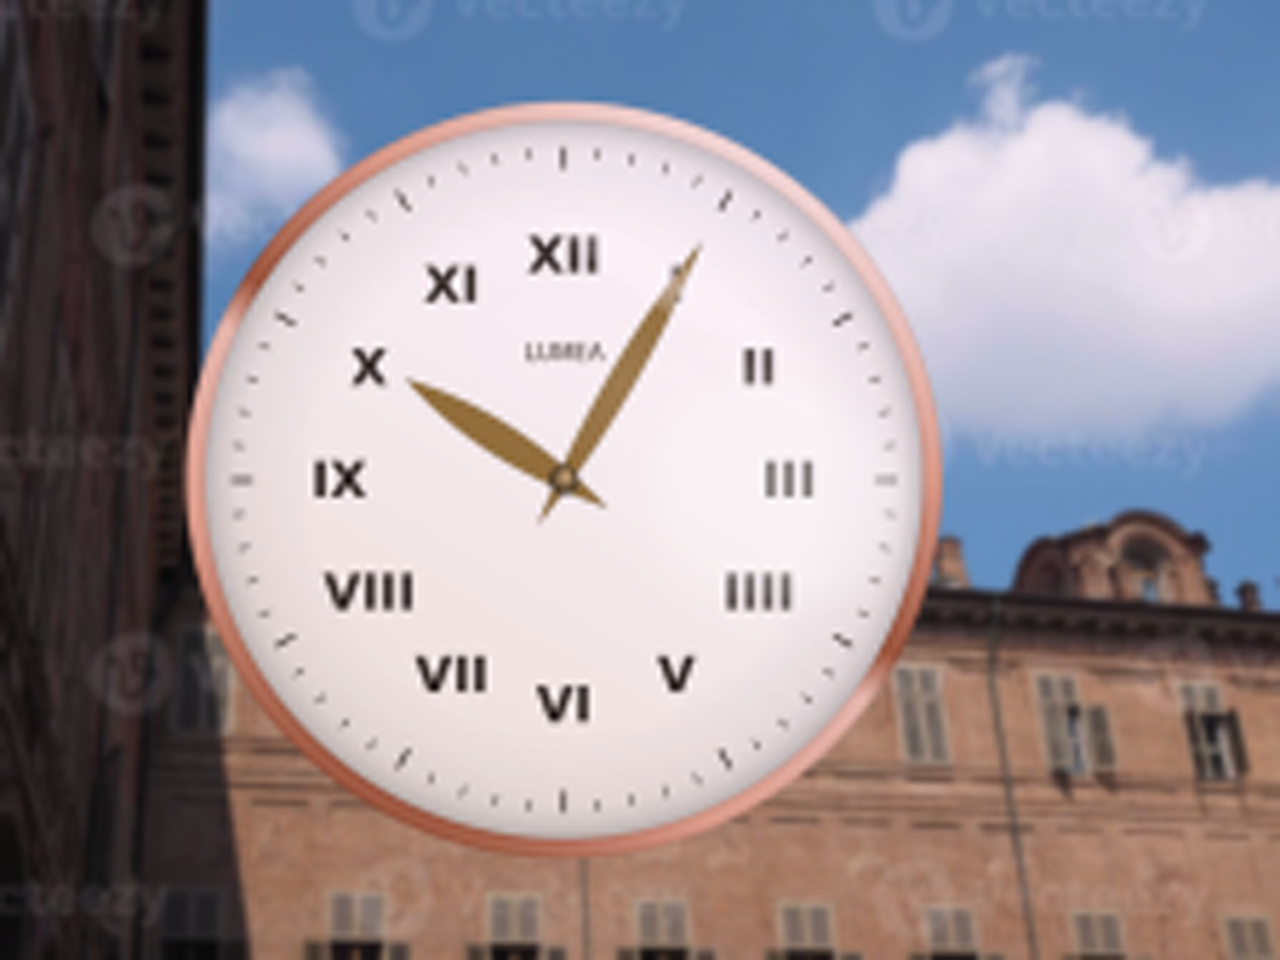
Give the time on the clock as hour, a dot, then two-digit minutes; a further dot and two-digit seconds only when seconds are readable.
10.05
